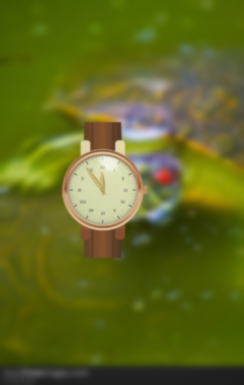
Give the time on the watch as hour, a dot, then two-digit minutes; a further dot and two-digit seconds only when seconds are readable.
11.54
